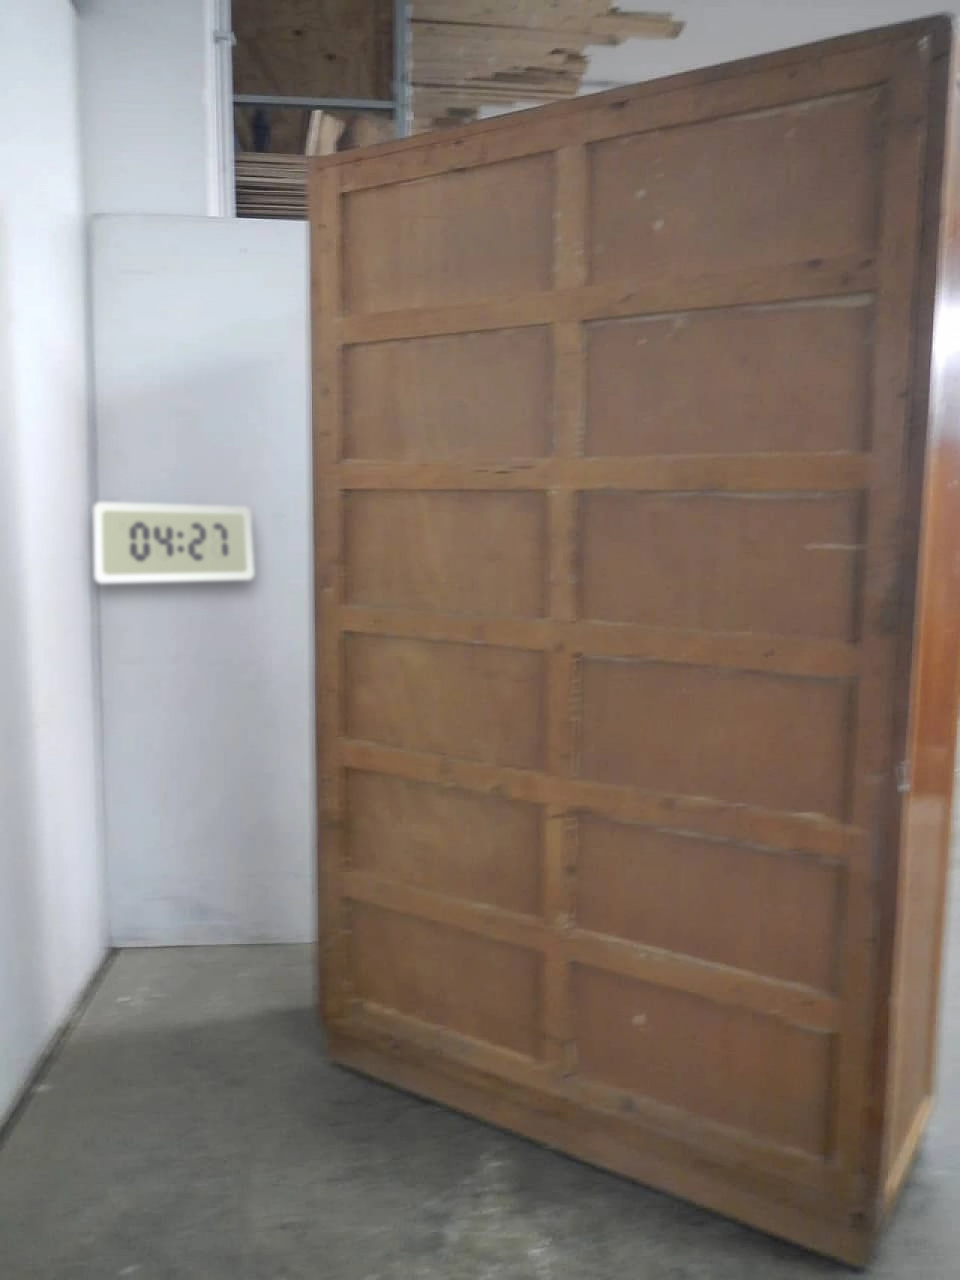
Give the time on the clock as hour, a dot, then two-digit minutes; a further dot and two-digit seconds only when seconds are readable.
4.27
